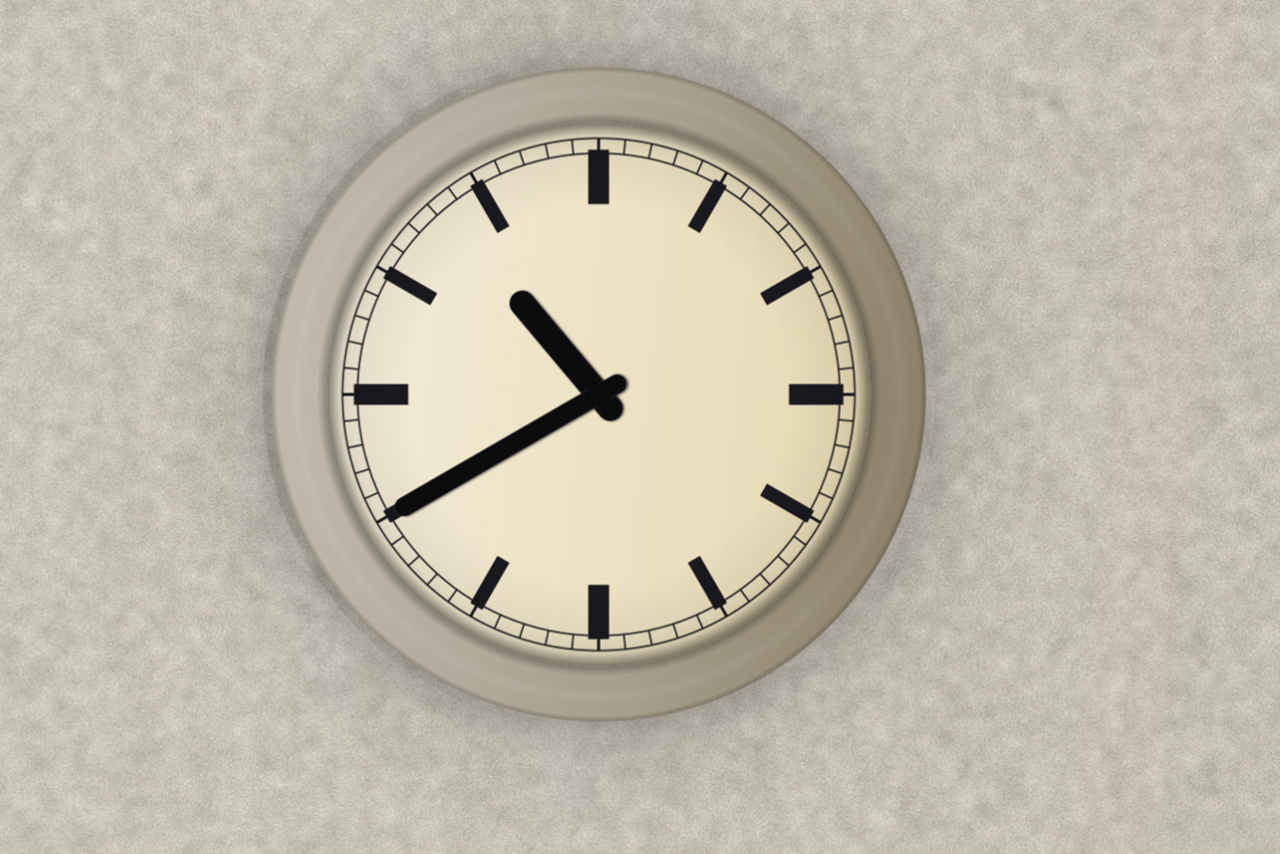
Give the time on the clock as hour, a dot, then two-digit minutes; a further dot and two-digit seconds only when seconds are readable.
10.40
